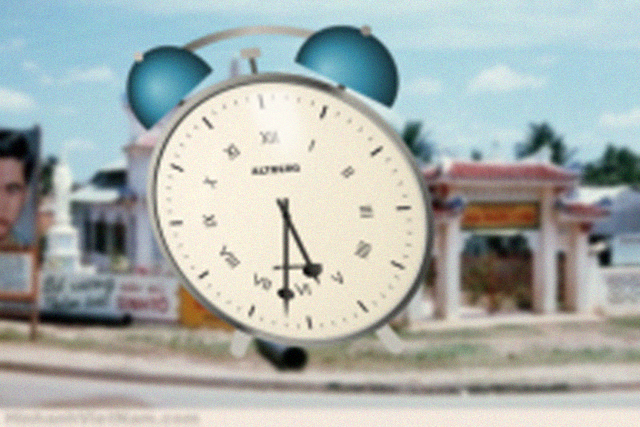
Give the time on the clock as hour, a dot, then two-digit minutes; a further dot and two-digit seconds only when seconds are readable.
5.32
